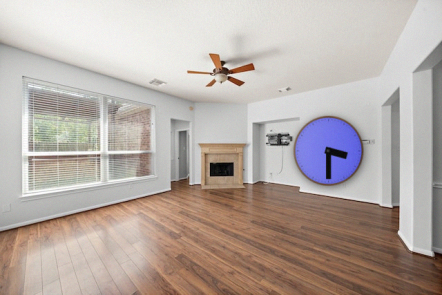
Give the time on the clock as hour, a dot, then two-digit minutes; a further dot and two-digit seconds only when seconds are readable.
3.30
